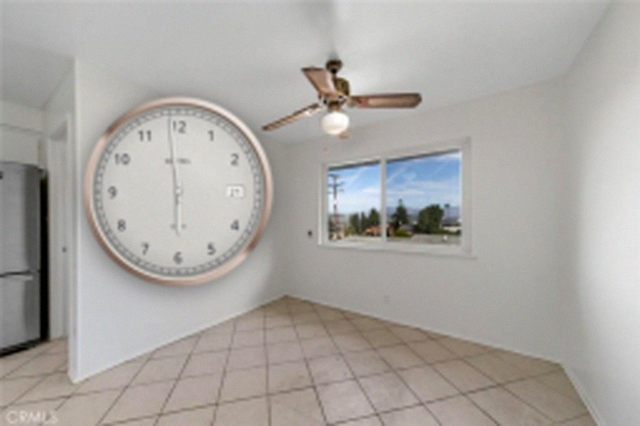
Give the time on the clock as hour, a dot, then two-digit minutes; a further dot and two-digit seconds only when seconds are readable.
5.59
